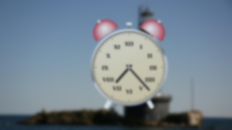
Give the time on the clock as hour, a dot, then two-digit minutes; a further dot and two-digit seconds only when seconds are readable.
7.23
